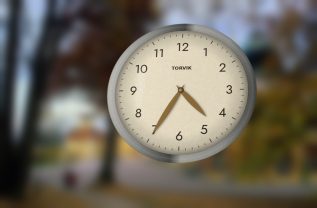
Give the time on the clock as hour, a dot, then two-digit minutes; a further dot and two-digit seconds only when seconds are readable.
4.35
